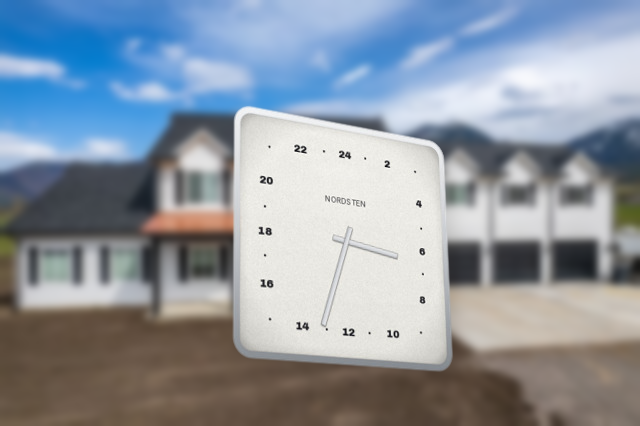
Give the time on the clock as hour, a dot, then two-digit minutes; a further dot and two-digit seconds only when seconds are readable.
6.33
